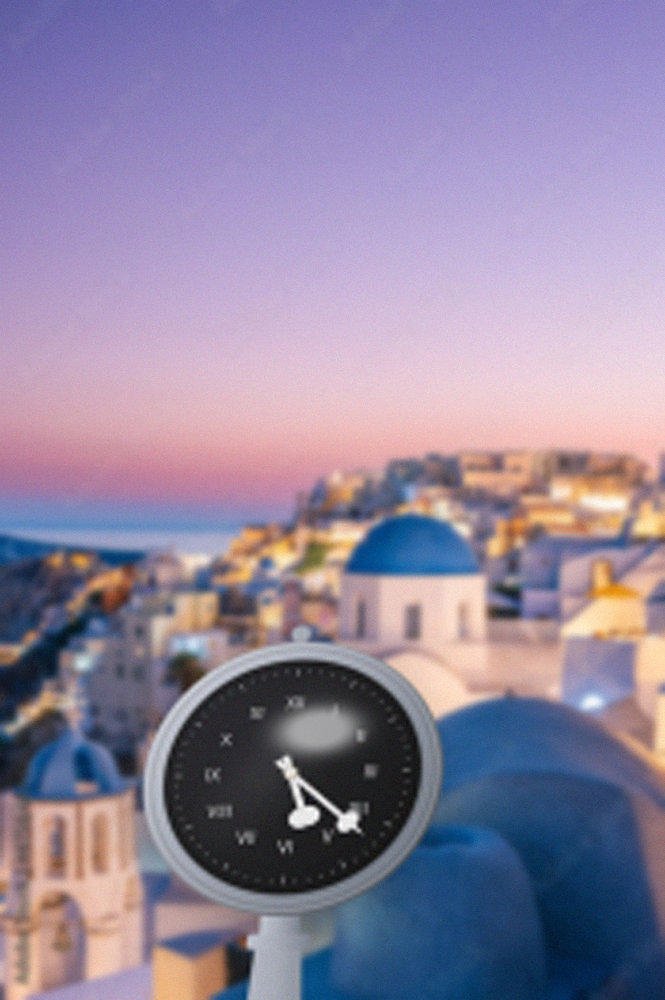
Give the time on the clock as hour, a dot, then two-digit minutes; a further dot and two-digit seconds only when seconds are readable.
5.22
